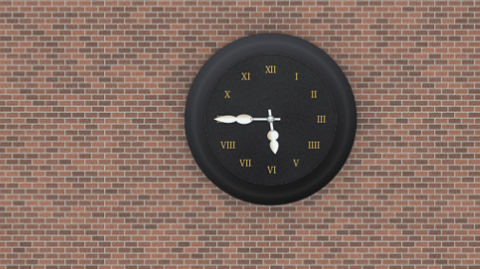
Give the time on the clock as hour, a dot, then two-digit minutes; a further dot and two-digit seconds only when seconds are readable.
5.45
